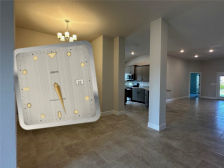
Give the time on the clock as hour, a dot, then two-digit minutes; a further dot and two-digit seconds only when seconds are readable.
5.28
